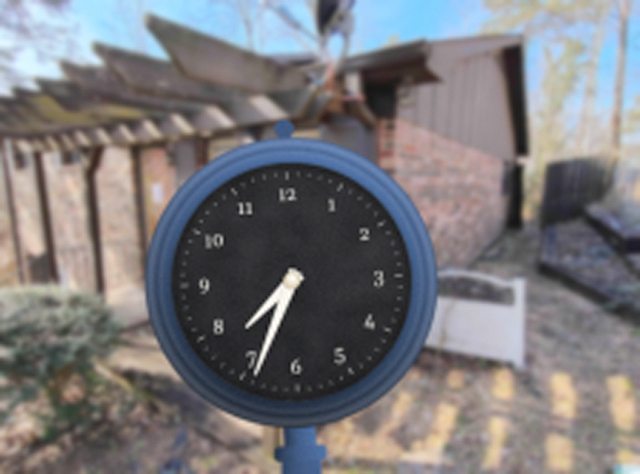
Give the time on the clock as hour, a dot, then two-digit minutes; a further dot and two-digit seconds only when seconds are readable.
7.34
